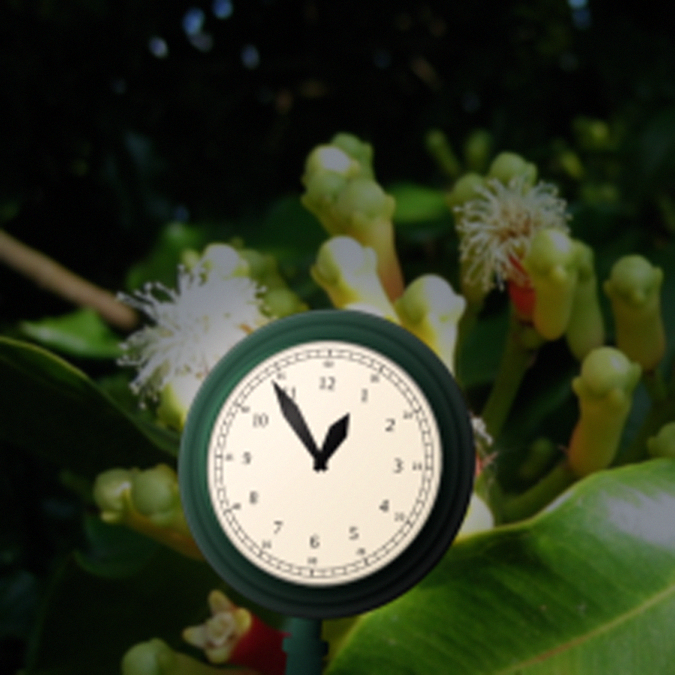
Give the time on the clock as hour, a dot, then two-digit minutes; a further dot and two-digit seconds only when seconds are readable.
12.54
